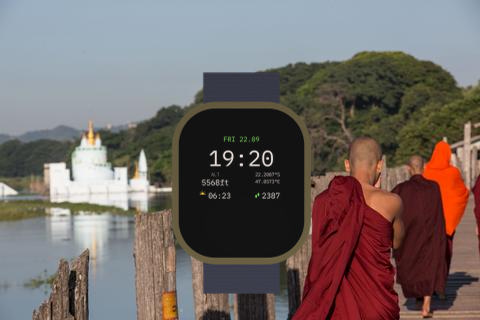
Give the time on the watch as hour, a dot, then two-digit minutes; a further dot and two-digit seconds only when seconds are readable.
19.20
